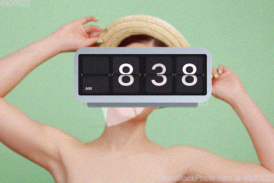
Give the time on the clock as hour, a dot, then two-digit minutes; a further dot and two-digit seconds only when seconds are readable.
8.38
